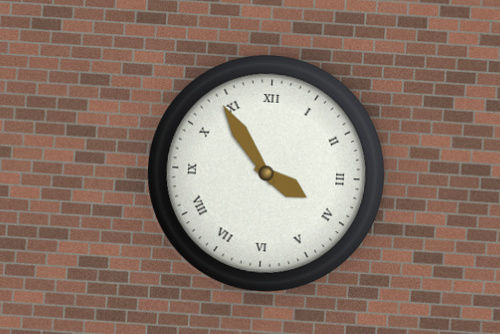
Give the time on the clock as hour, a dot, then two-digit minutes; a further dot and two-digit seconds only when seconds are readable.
3.54
